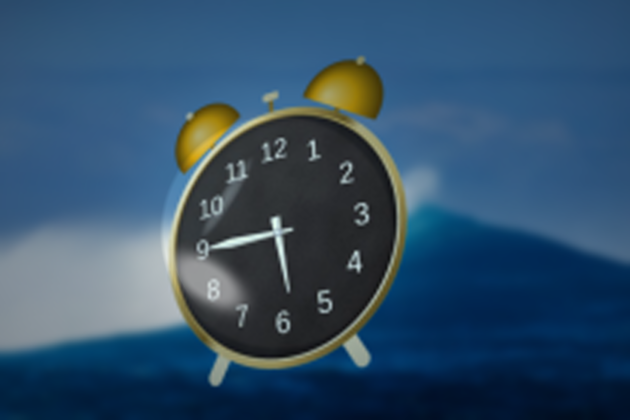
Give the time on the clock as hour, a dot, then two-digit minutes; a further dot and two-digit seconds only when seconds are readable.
5.45
